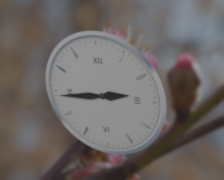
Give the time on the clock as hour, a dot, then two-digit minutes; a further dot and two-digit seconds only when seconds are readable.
2.44
